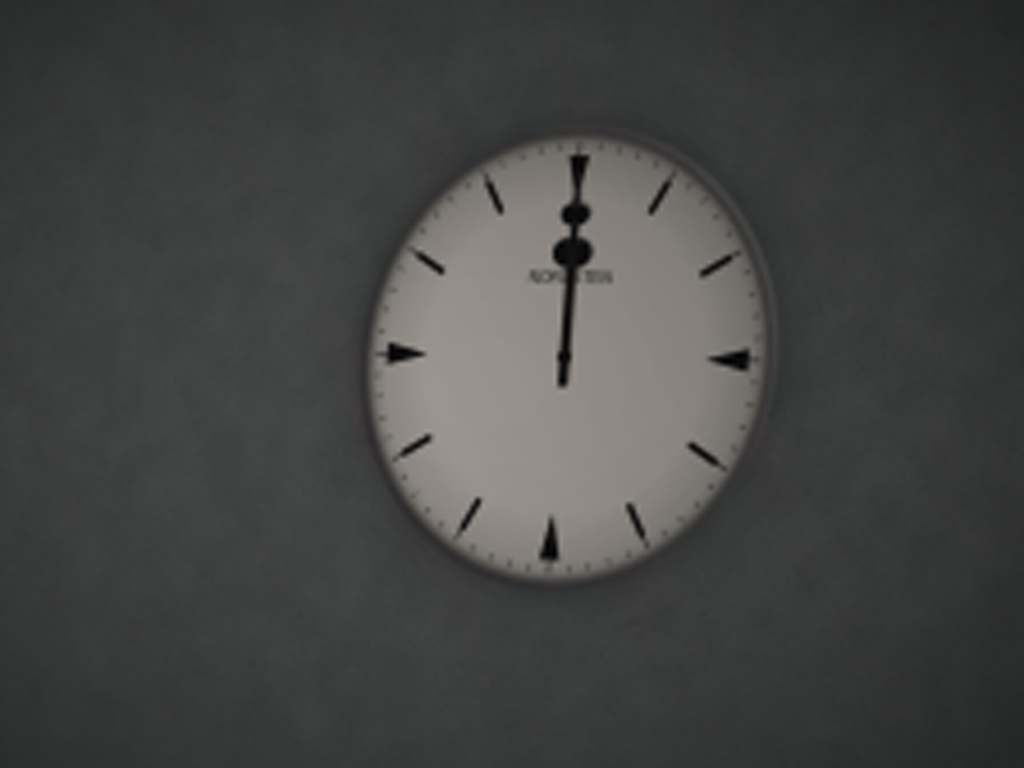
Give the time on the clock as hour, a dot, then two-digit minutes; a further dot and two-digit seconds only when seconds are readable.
12.00
